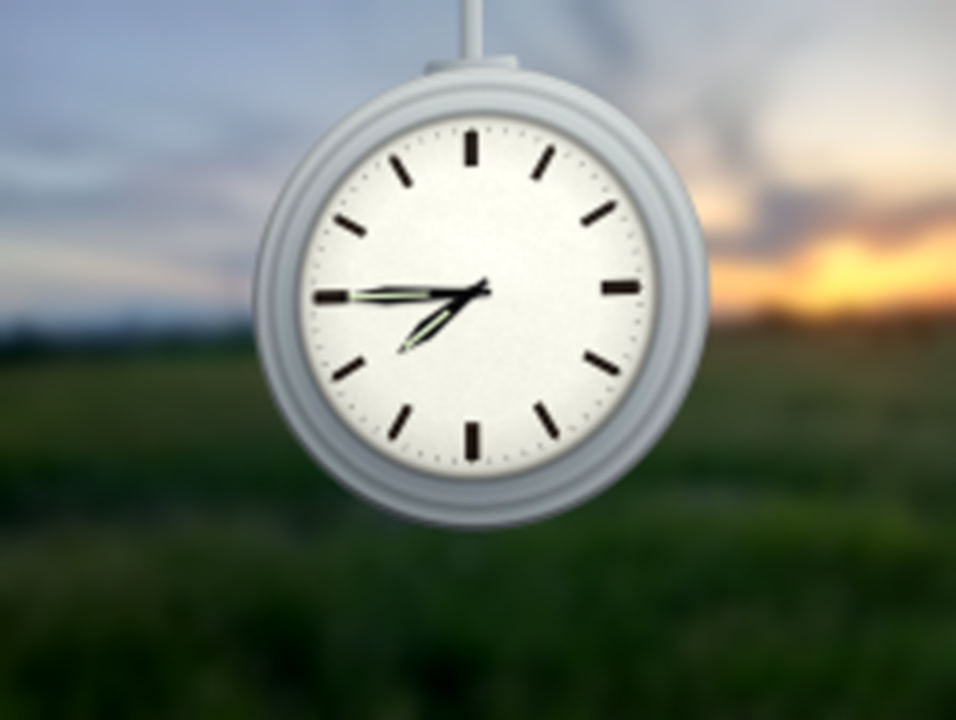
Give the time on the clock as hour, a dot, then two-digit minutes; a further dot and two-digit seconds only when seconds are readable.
7.45
